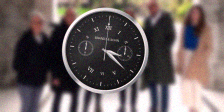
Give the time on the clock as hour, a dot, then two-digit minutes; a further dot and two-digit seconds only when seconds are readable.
3.21
